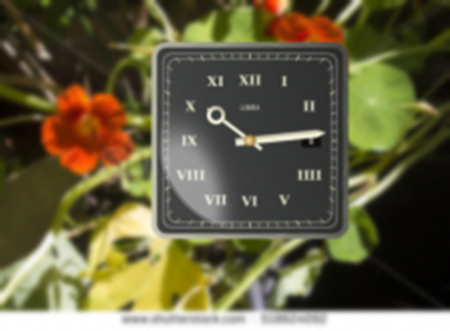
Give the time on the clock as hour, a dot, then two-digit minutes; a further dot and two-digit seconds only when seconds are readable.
10.14
